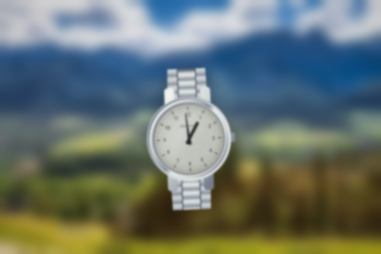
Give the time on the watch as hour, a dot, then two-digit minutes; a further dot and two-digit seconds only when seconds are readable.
12.59
